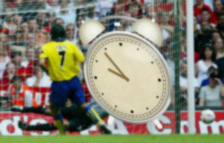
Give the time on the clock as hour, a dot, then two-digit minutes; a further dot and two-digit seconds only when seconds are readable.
9.54
